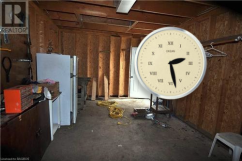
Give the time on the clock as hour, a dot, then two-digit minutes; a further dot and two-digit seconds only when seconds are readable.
2.28
